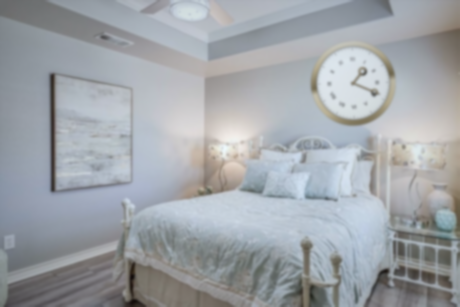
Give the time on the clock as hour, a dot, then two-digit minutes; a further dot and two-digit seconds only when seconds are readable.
1.19
